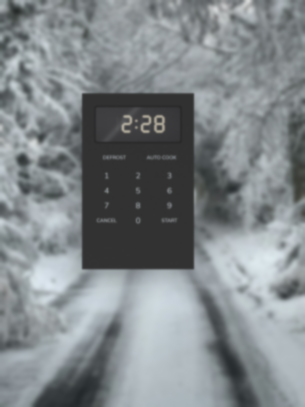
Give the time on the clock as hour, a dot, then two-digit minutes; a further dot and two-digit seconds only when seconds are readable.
2.28
